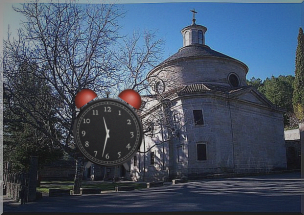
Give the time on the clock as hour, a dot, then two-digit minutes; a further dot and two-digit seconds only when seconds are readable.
11.32
